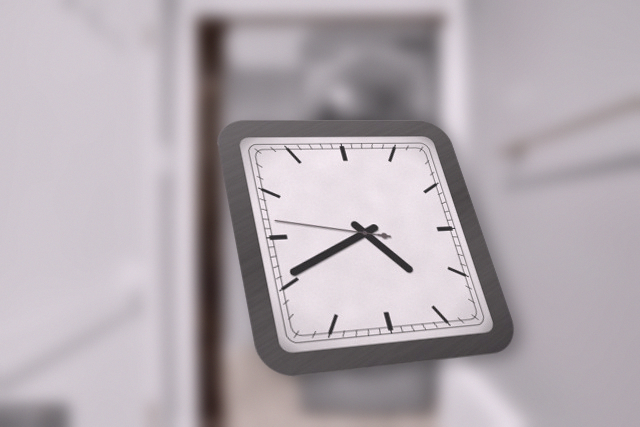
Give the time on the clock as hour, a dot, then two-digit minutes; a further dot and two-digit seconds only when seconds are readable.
4.40.47
